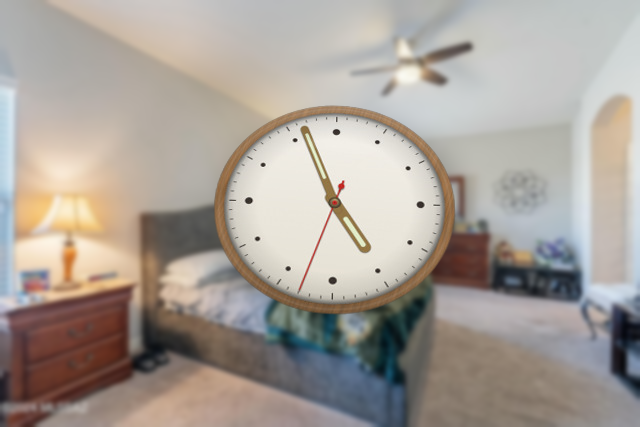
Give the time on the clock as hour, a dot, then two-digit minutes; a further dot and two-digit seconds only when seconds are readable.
4.56.33
